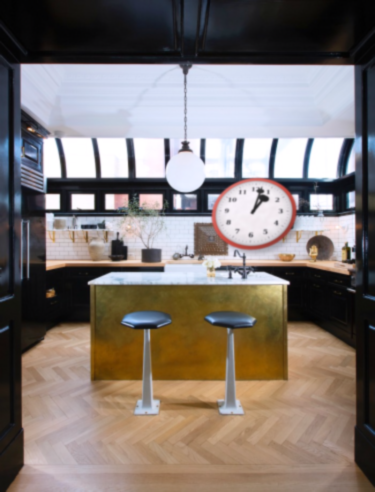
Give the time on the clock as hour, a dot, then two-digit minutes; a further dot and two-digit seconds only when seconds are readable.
1.02
